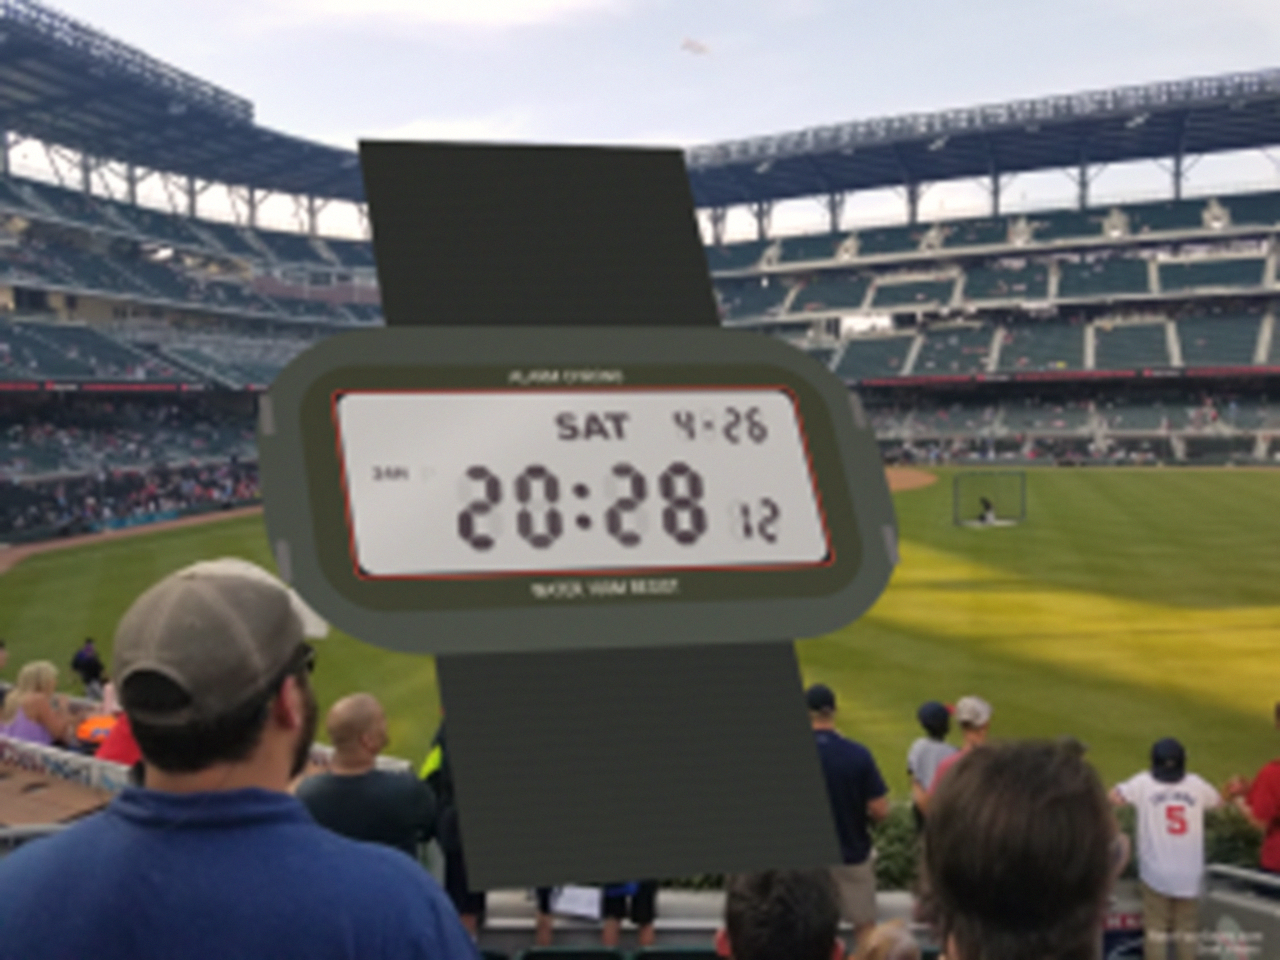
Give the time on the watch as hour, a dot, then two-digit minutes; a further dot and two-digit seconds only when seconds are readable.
20.28.12
